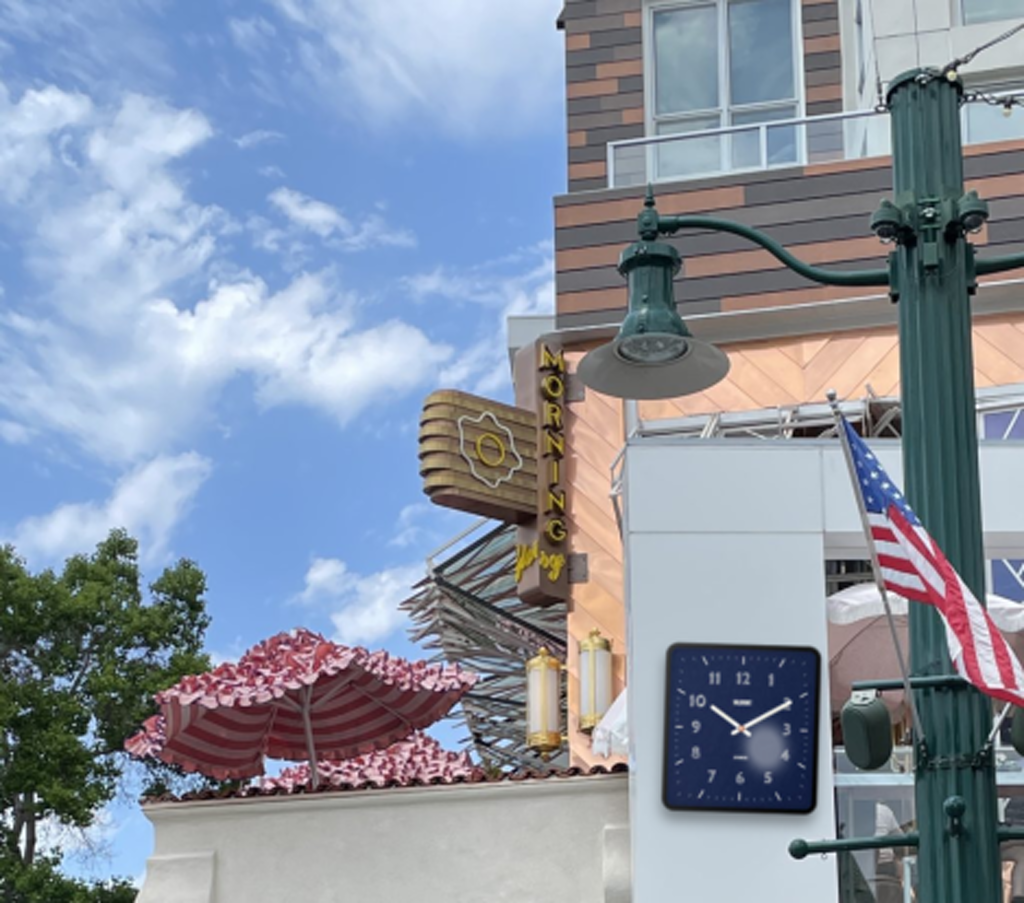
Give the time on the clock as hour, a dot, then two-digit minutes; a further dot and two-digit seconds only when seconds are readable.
10.10
